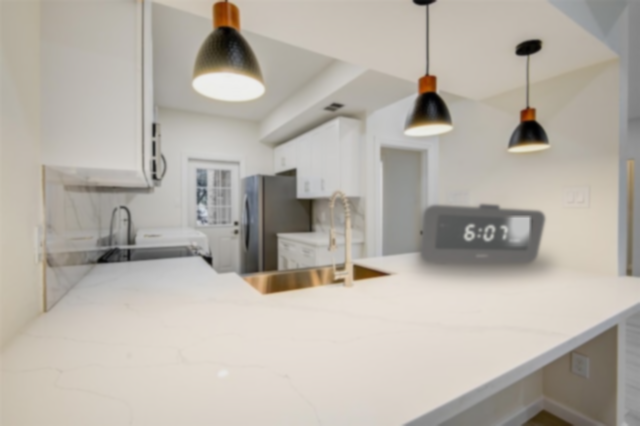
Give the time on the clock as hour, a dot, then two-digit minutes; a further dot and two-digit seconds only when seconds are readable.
6.07
